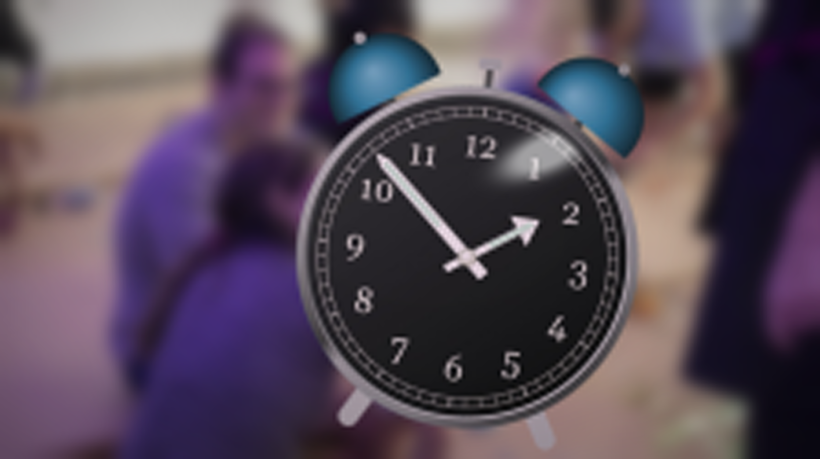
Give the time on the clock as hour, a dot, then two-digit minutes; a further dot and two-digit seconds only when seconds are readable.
1.52
